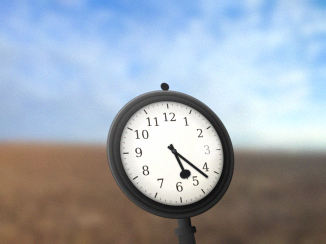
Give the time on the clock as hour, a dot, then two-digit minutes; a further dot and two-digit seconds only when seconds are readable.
5.22
